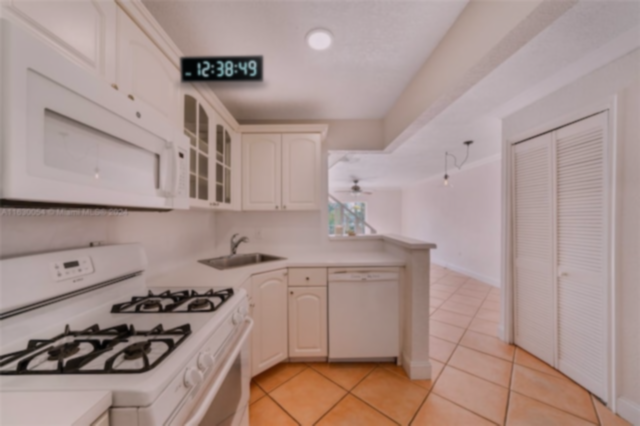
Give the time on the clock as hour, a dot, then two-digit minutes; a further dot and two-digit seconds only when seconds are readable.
12.38.49
